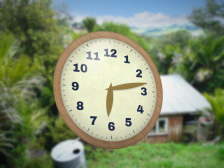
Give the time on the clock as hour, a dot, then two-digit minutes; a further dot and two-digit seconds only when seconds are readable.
6.13
